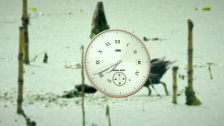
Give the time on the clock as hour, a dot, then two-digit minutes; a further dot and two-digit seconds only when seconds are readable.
7.41
